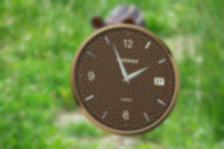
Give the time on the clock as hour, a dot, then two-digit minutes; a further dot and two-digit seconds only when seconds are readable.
1.56
